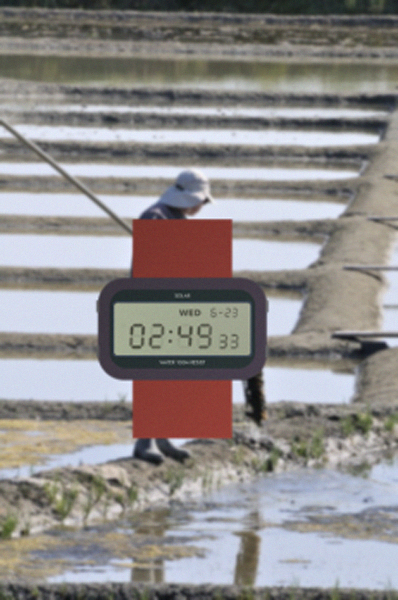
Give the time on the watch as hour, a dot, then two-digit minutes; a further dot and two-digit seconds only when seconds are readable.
2.49.33
